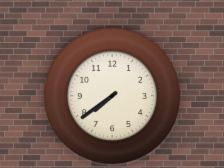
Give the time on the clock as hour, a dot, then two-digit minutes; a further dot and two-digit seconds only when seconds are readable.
7.39
